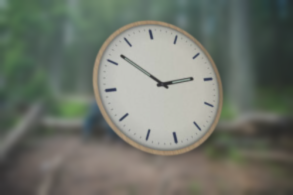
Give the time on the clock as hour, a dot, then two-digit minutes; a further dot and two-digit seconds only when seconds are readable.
2.52
